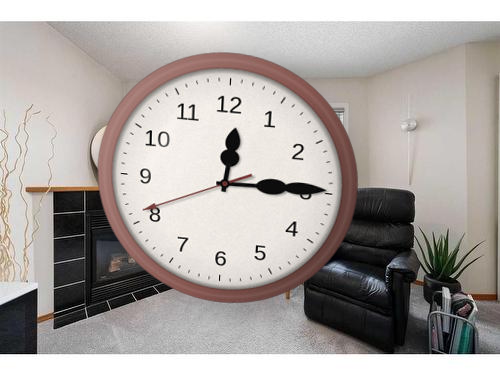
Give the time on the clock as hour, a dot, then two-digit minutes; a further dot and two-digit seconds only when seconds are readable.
12.14.41
